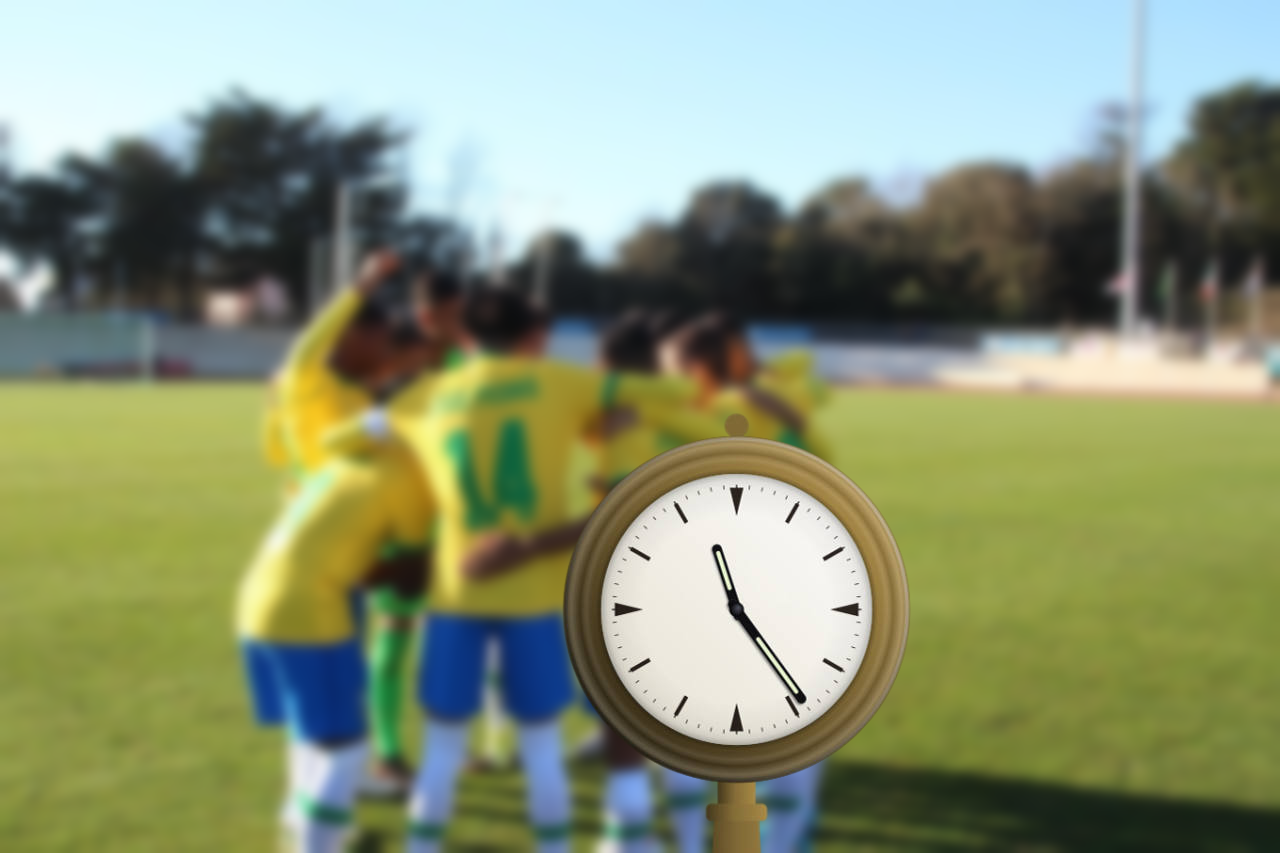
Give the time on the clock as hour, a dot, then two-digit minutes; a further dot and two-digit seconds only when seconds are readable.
11.24
